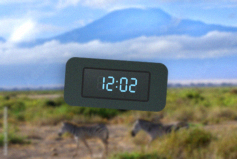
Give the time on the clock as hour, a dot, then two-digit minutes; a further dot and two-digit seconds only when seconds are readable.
12.02
